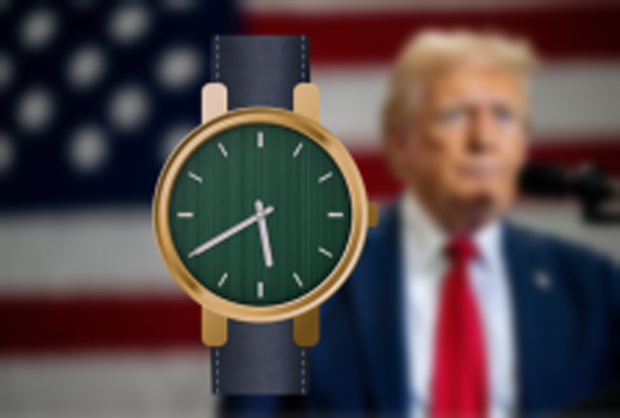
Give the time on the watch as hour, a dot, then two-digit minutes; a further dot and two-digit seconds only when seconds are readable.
5.40
